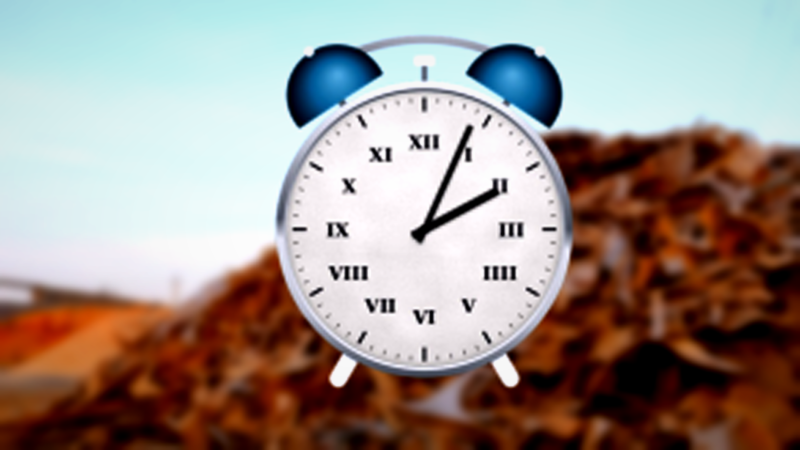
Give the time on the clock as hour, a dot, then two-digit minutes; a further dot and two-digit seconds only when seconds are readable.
2.04
